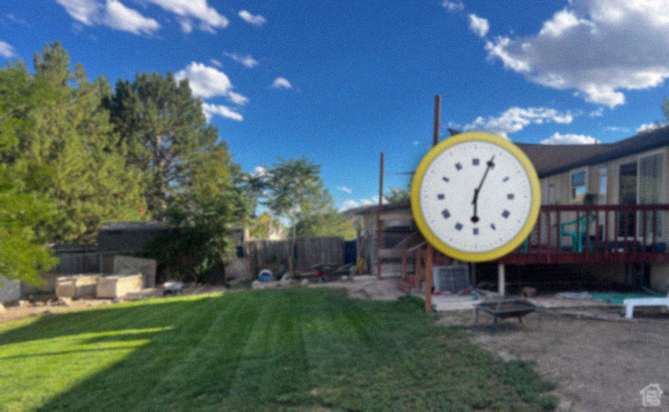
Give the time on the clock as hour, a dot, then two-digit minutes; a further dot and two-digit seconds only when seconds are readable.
6.04
